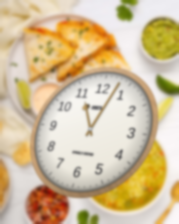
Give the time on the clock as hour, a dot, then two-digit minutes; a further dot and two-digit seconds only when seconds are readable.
11.03
